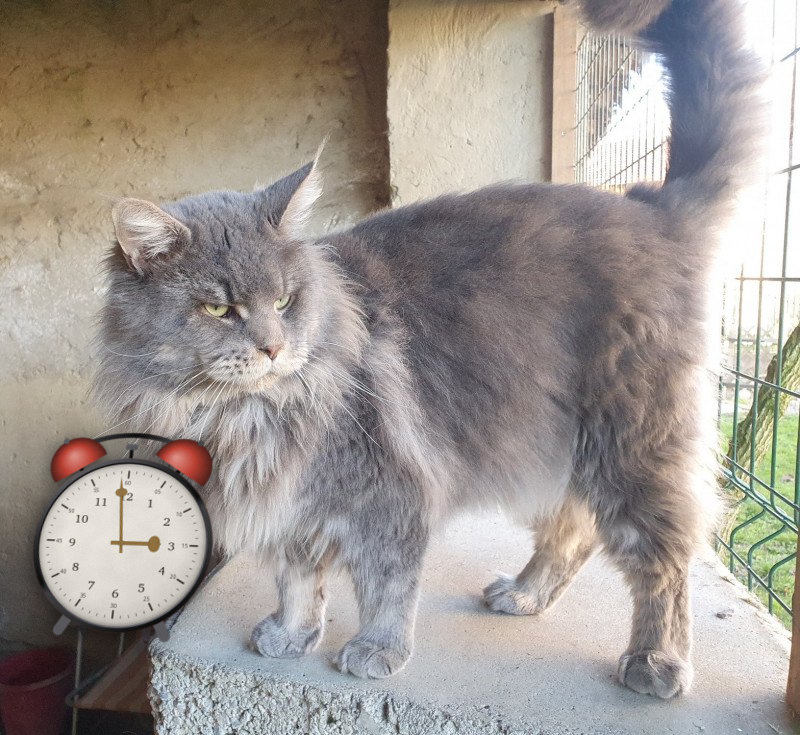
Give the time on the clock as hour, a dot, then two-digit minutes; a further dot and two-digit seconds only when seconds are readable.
2.59
